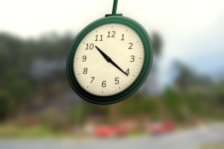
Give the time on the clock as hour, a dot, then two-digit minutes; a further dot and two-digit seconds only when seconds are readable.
10.21
